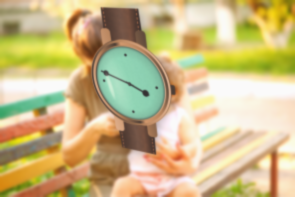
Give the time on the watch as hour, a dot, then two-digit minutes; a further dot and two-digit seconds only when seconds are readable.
3.48
